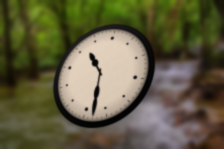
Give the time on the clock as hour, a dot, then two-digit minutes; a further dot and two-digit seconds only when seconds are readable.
10.28
